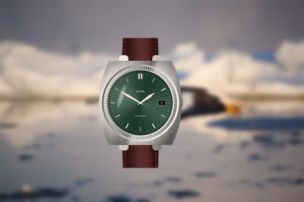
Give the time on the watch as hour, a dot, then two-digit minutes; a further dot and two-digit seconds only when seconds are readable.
1.50
